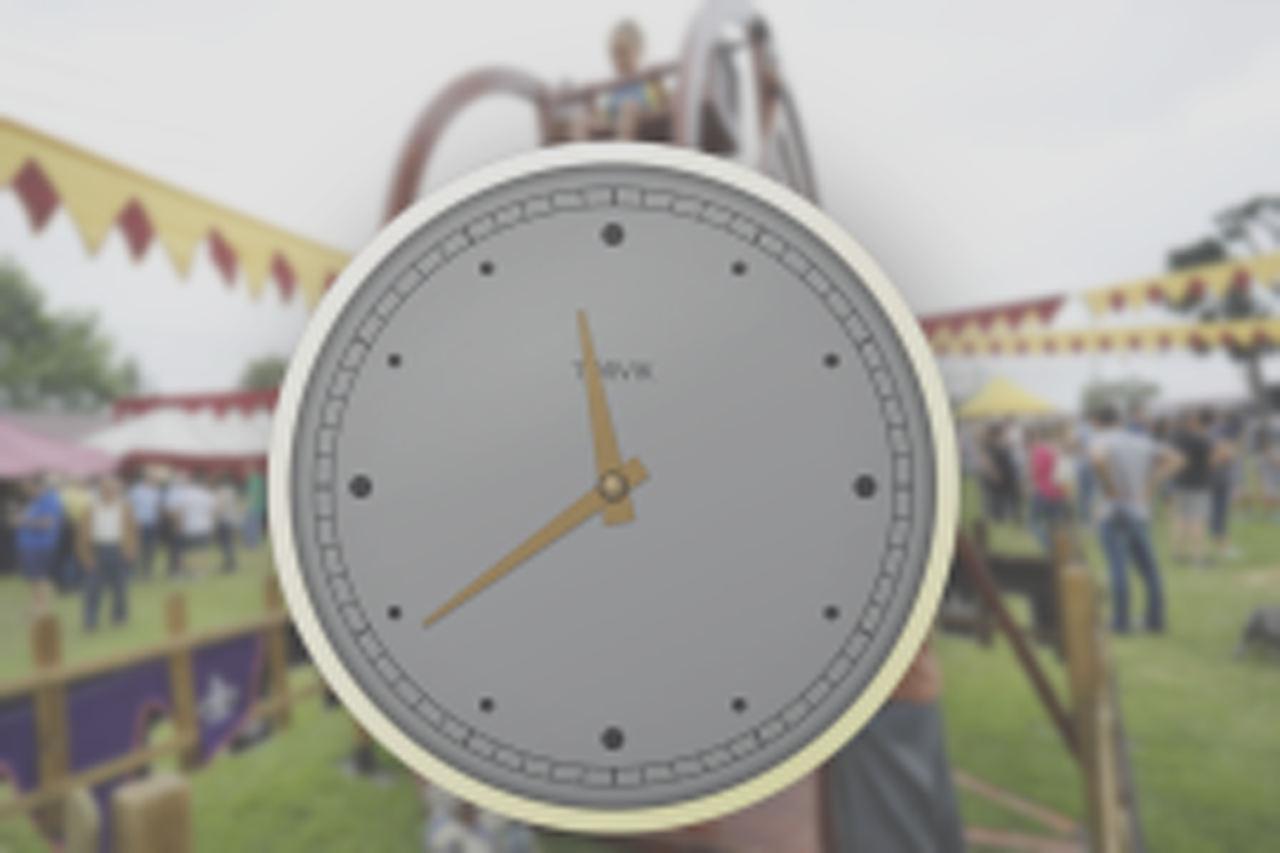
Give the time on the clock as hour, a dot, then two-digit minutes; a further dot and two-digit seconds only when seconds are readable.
11.39
